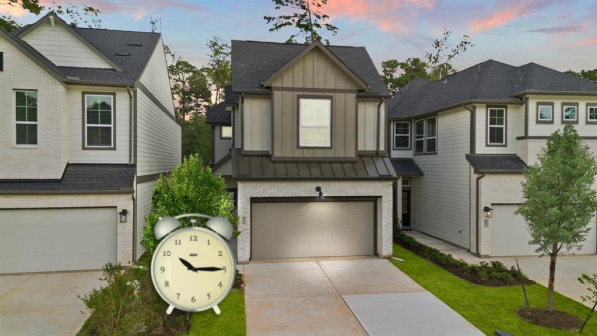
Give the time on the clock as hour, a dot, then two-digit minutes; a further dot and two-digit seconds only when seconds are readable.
10.15
